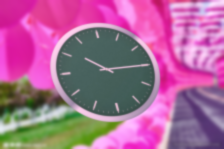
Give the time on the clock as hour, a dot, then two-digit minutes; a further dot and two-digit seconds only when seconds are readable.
10.15
